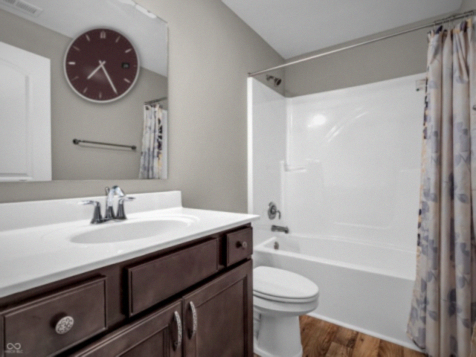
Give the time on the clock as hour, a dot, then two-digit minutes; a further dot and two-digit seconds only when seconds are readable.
7.25
